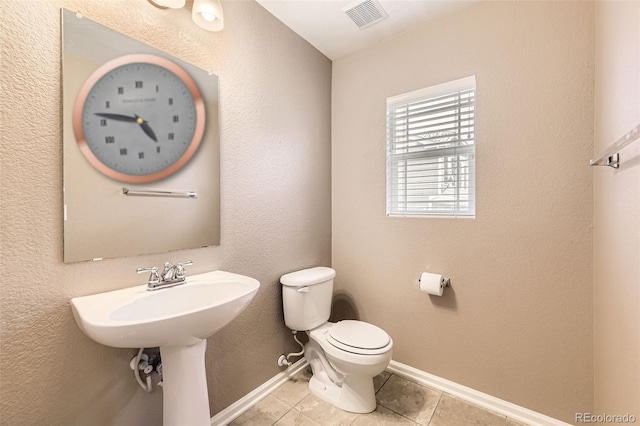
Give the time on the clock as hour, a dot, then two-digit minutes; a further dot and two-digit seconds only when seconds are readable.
4.47
